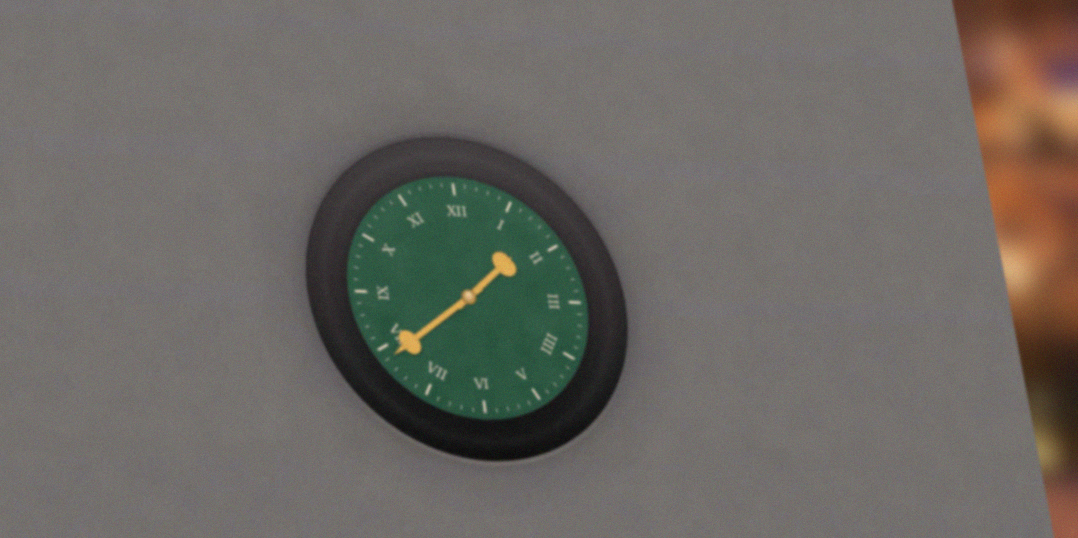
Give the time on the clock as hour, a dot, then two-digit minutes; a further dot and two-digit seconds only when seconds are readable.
1.39
